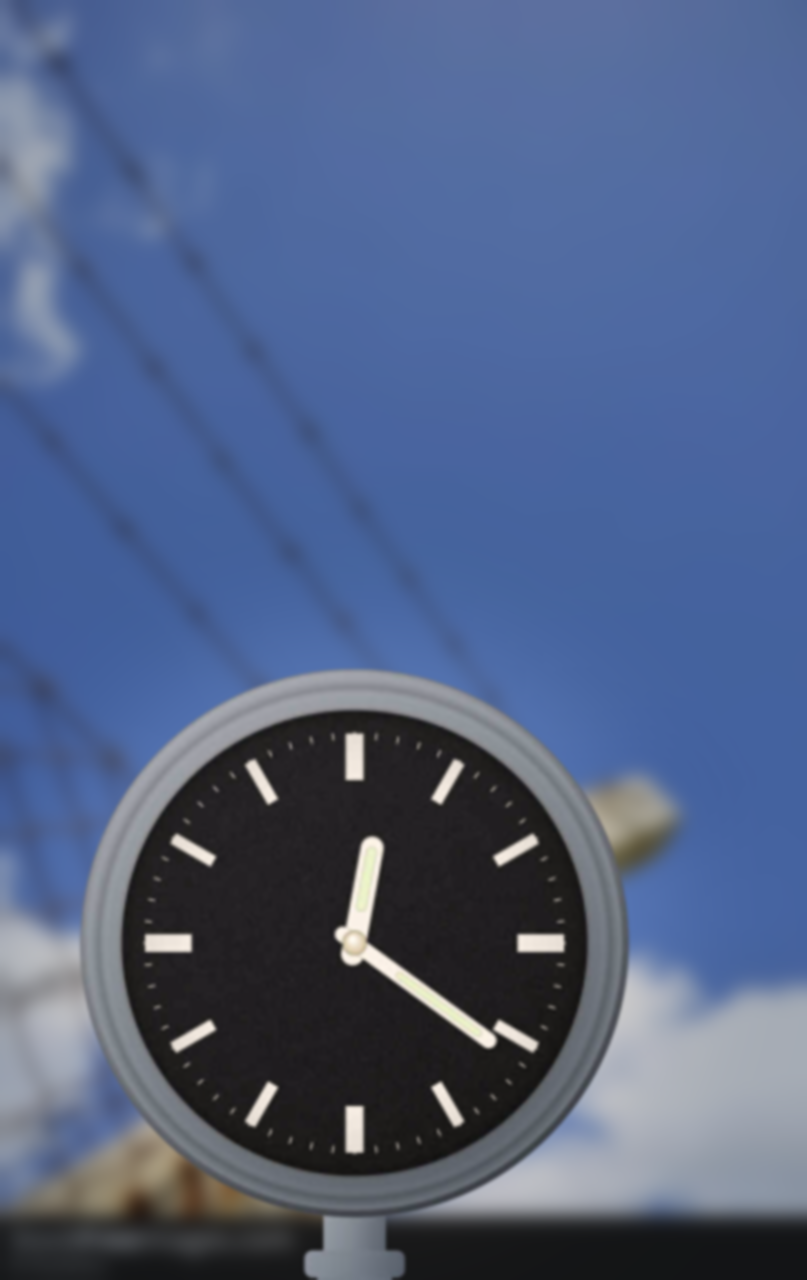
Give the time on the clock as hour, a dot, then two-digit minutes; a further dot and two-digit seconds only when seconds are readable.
12.21
